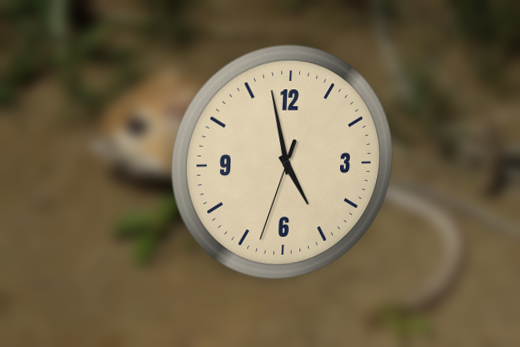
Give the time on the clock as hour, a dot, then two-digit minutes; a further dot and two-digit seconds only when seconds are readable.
4.57.33
